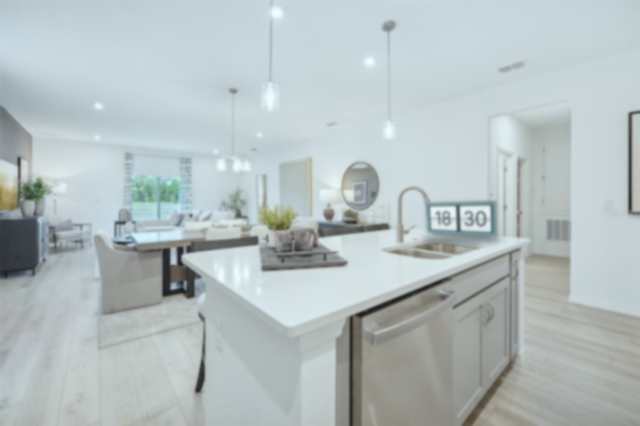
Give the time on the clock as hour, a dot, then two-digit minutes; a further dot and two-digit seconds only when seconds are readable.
18.30
